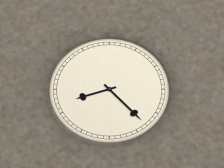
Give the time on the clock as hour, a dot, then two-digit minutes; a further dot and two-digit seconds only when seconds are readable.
8.23
